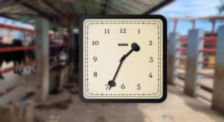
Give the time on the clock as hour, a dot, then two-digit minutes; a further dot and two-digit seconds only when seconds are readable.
1.34
